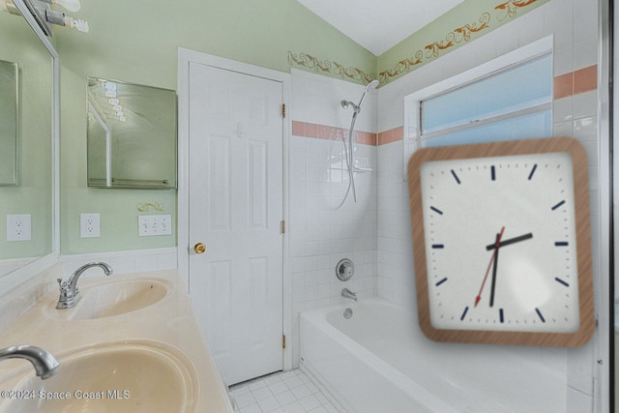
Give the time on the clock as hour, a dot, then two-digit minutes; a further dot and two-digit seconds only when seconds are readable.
2.31.34
